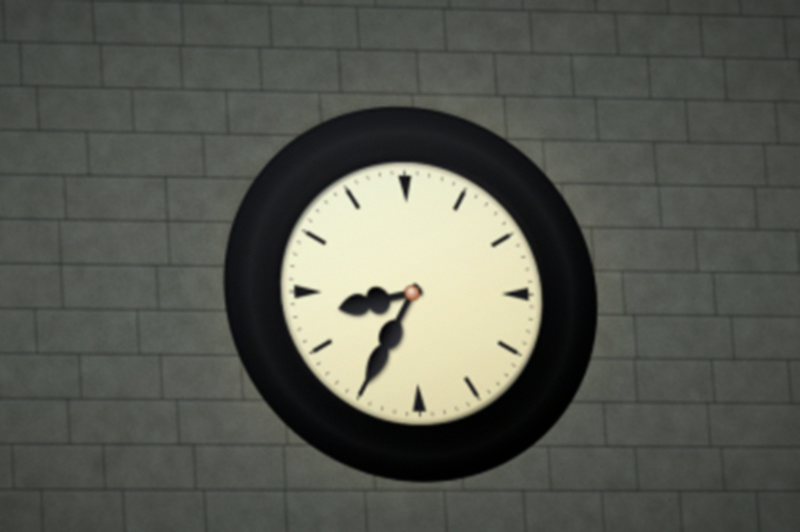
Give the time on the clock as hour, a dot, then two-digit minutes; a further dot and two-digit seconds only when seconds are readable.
8.35
